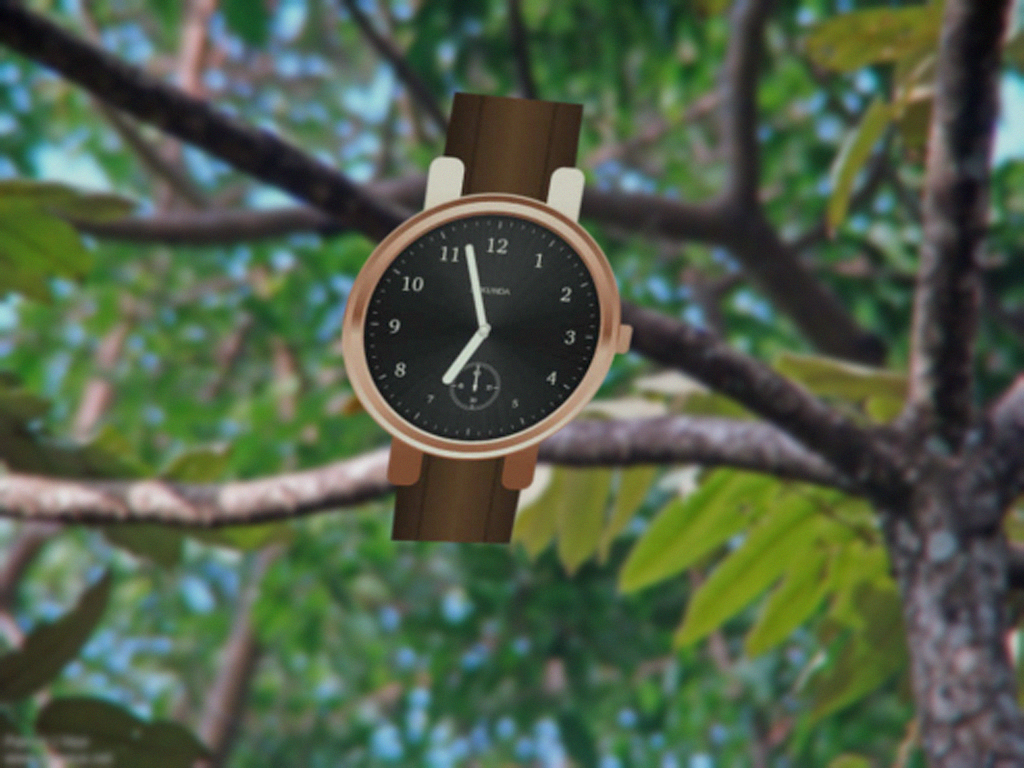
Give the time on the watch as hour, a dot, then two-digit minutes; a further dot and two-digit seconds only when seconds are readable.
6.57
